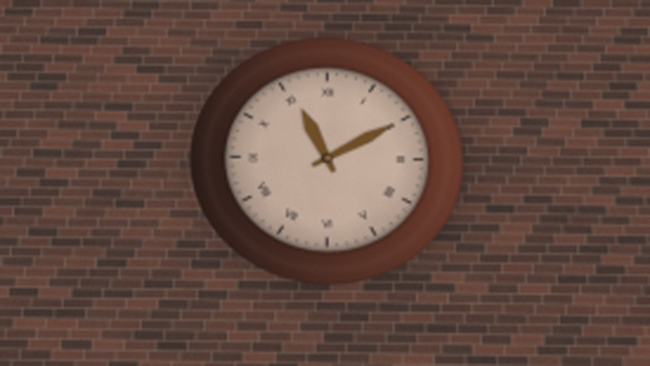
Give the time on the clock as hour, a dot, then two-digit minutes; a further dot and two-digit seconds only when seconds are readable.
11.10
